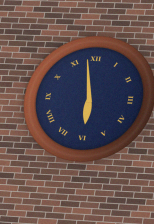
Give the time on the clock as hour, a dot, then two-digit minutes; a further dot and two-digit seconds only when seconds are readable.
5.58
